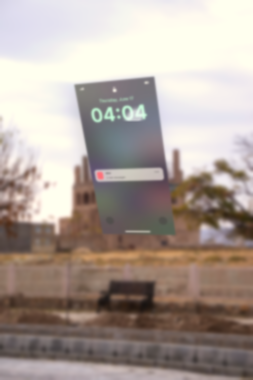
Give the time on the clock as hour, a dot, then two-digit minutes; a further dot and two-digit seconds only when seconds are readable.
4.04
